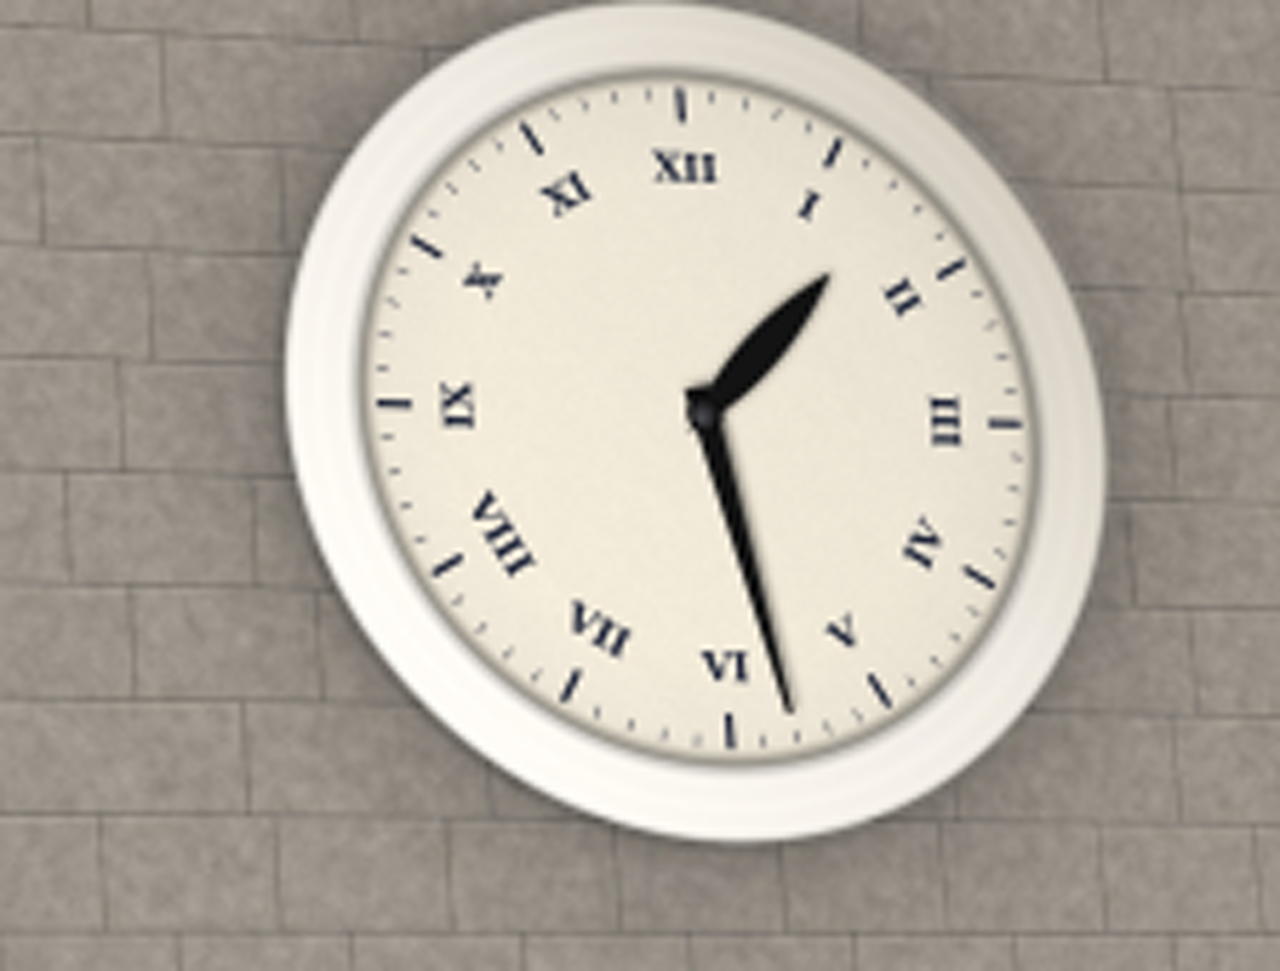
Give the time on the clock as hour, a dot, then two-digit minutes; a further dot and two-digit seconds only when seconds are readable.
1.28
